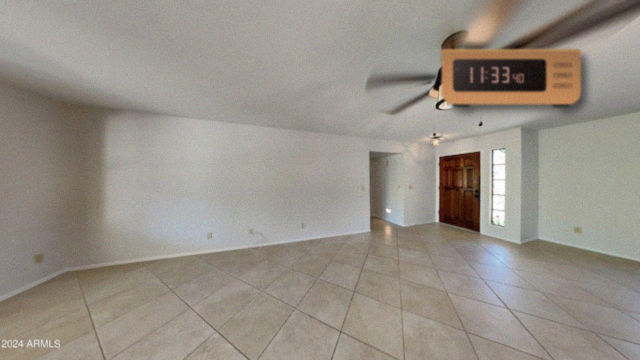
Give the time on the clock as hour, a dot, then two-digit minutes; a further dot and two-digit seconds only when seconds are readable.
11.33
